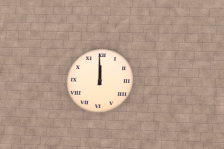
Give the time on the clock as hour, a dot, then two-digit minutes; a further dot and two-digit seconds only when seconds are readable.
11.59
